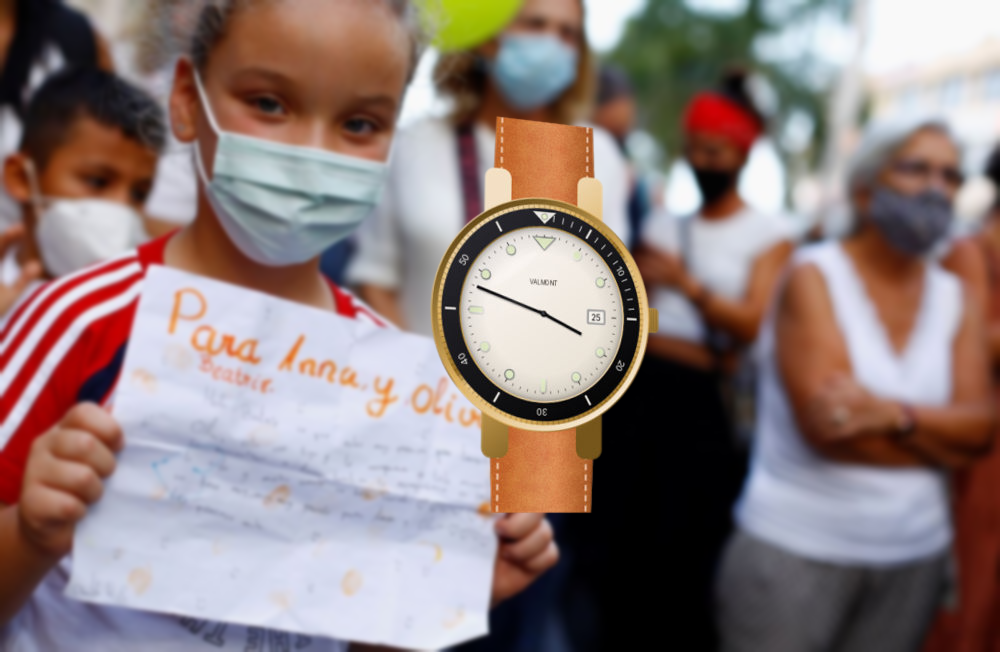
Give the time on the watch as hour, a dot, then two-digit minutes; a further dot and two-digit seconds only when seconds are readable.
3.48
